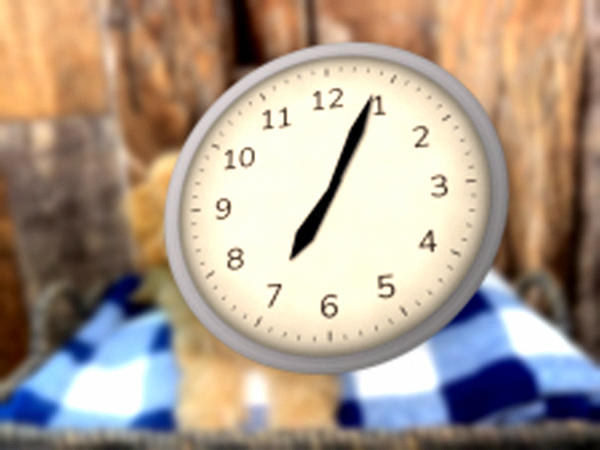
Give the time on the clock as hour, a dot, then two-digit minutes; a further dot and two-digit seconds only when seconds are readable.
7.04
